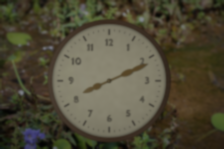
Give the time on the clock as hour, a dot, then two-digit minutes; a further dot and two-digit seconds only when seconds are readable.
8.11
